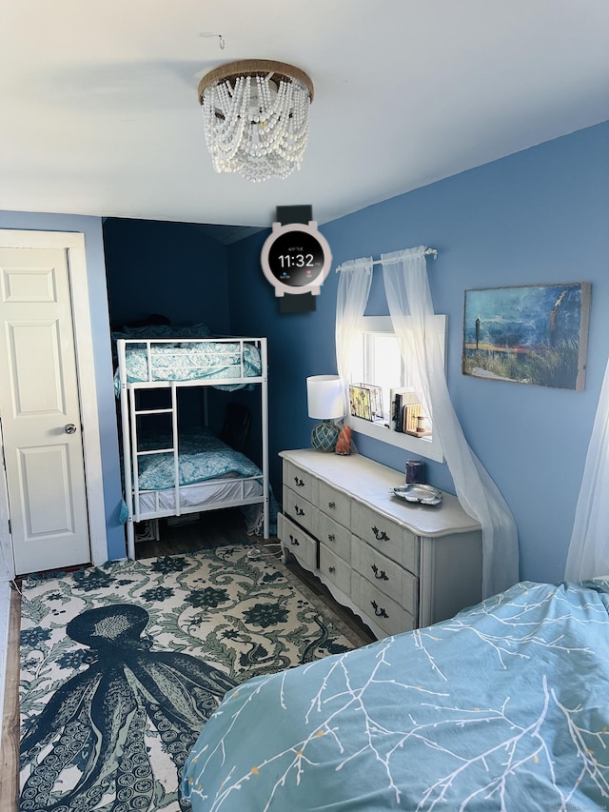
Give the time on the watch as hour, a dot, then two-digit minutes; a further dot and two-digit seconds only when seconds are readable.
11.32
